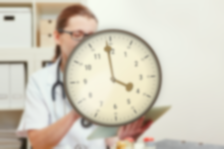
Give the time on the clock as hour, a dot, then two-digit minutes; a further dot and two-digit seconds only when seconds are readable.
3.59
